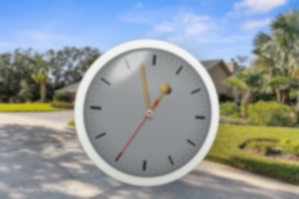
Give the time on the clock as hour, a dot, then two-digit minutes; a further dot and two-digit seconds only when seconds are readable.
12.57.35
